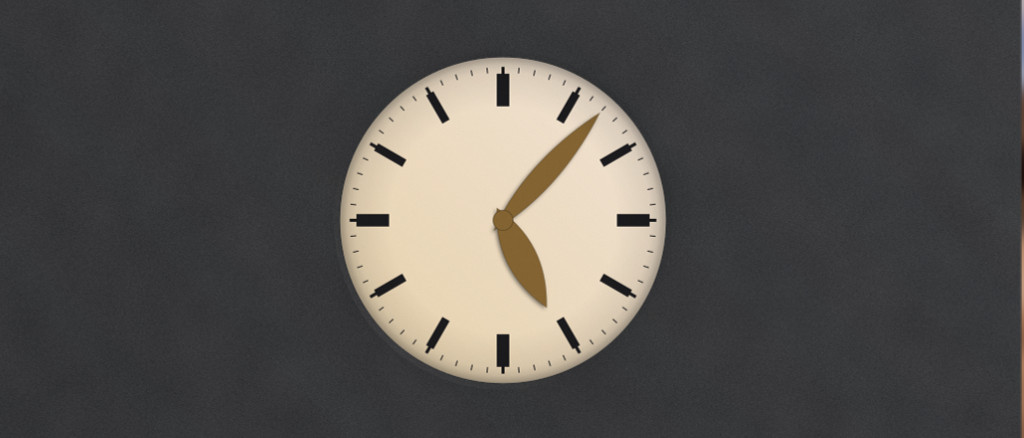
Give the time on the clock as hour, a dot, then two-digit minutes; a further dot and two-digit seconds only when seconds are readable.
5.07
